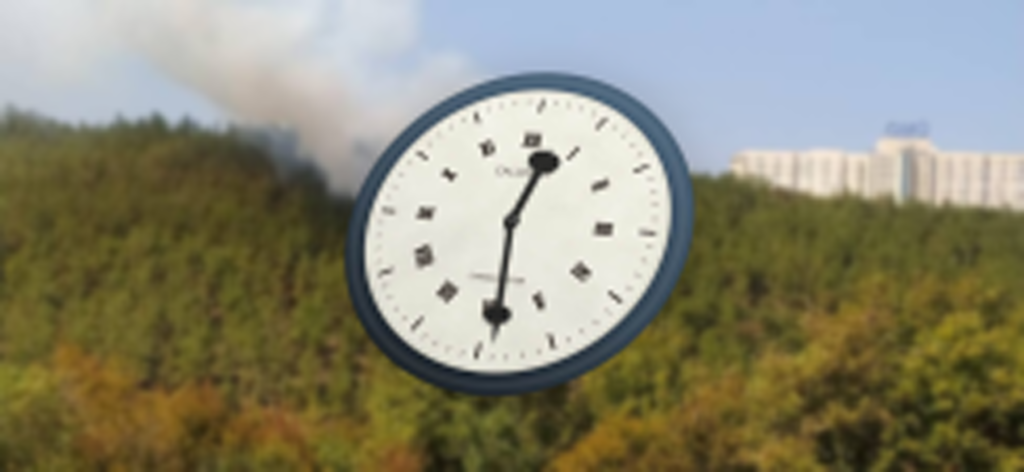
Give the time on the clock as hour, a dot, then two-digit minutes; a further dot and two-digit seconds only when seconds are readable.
12.29
